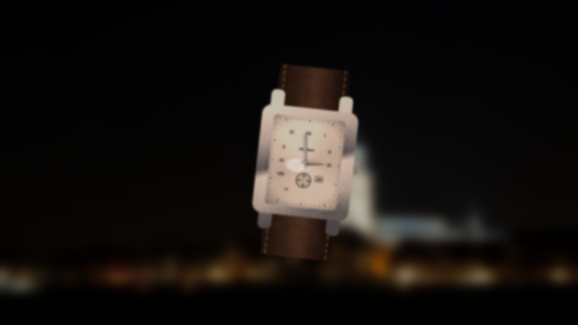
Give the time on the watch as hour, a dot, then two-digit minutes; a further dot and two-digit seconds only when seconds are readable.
2.59
